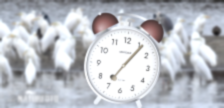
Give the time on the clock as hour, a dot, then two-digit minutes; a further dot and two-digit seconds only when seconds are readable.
7.06
